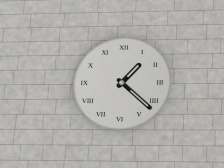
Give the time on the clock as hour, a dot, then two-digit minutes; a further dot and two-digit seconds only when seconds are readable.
1.22
